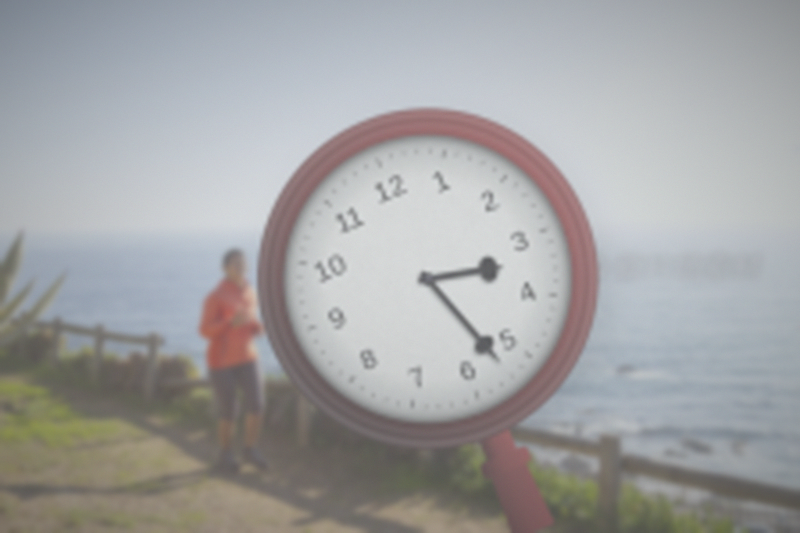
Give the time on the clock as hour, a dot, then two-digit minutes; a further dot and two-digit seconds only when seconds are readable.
3.27
